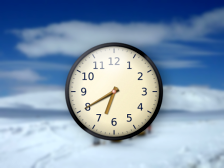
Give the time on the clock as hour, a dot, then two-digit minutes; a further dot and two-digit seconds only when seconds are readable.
6.40
